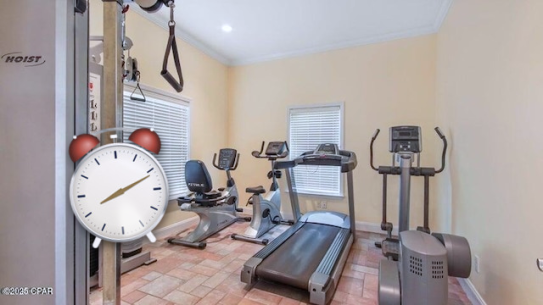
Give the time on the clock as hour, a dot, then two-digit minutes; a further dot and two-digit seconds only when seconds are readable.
8.11
